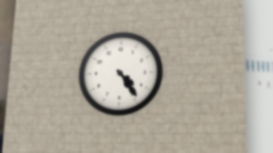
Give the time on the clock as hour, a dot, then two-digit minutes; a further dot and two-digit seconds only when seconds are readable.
4.24
